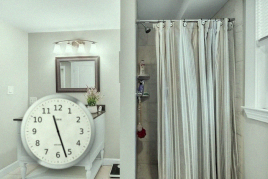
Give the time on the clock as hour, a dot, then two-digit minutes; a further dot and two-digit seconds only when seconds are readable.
11.27
